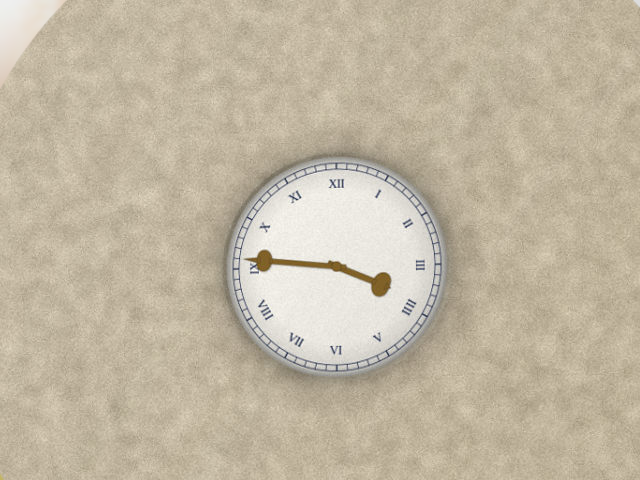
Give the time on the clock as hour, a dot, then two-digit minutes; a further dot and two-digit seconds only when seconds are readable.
3.46
